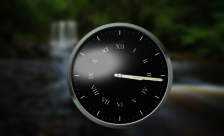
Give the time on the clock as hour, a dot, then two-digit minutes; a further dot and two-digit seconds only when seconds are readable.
3.16
